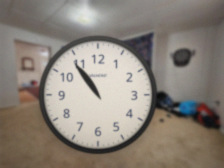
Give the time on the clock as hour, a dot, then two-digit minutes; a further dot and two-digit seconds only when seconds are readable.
10.54
